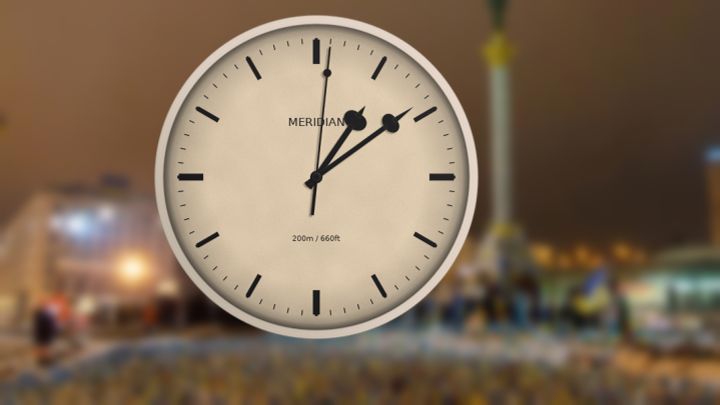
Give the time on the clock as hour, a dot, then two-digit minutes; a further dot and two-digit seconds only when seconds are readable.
1.09.01
